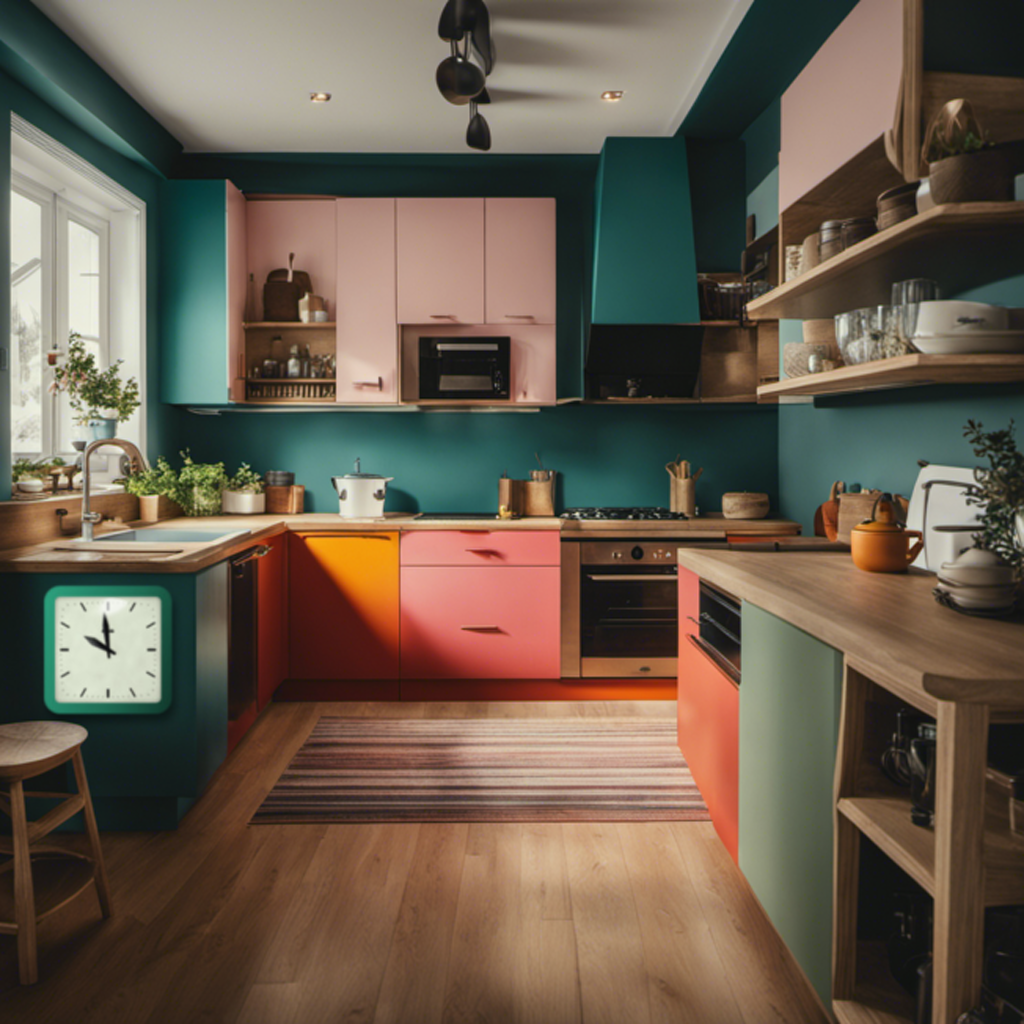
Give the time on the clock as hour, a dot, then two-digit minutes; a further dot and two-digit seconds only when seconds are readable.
9.59
